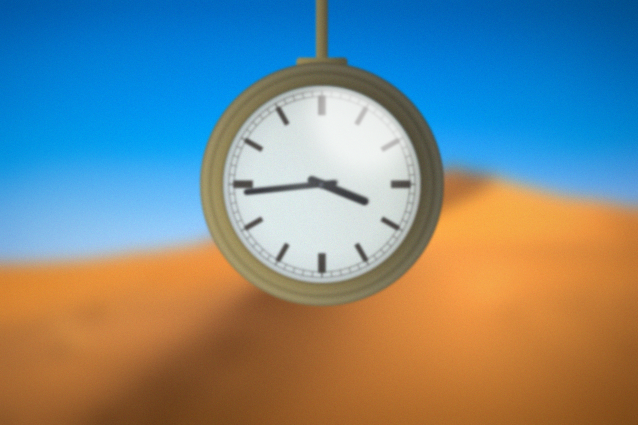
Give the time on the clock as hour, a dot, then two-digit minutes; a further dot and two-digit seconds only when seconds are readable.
3.44
